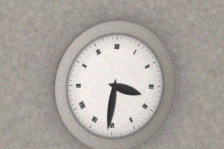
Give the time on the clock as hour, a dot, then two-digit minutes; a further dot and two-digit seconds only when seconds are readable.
3.31
